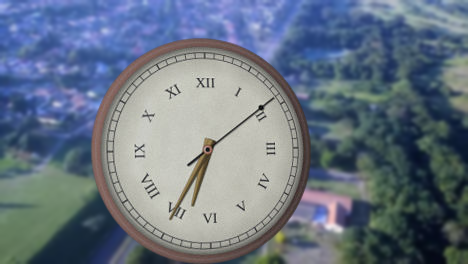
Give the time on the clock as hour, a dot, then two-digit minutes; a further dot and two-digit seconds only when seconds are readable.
6.35.09
